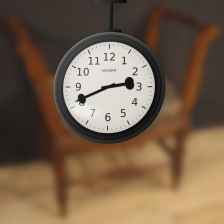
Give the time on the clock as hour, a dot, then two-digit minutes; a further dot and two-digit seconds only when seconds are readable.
2.41
